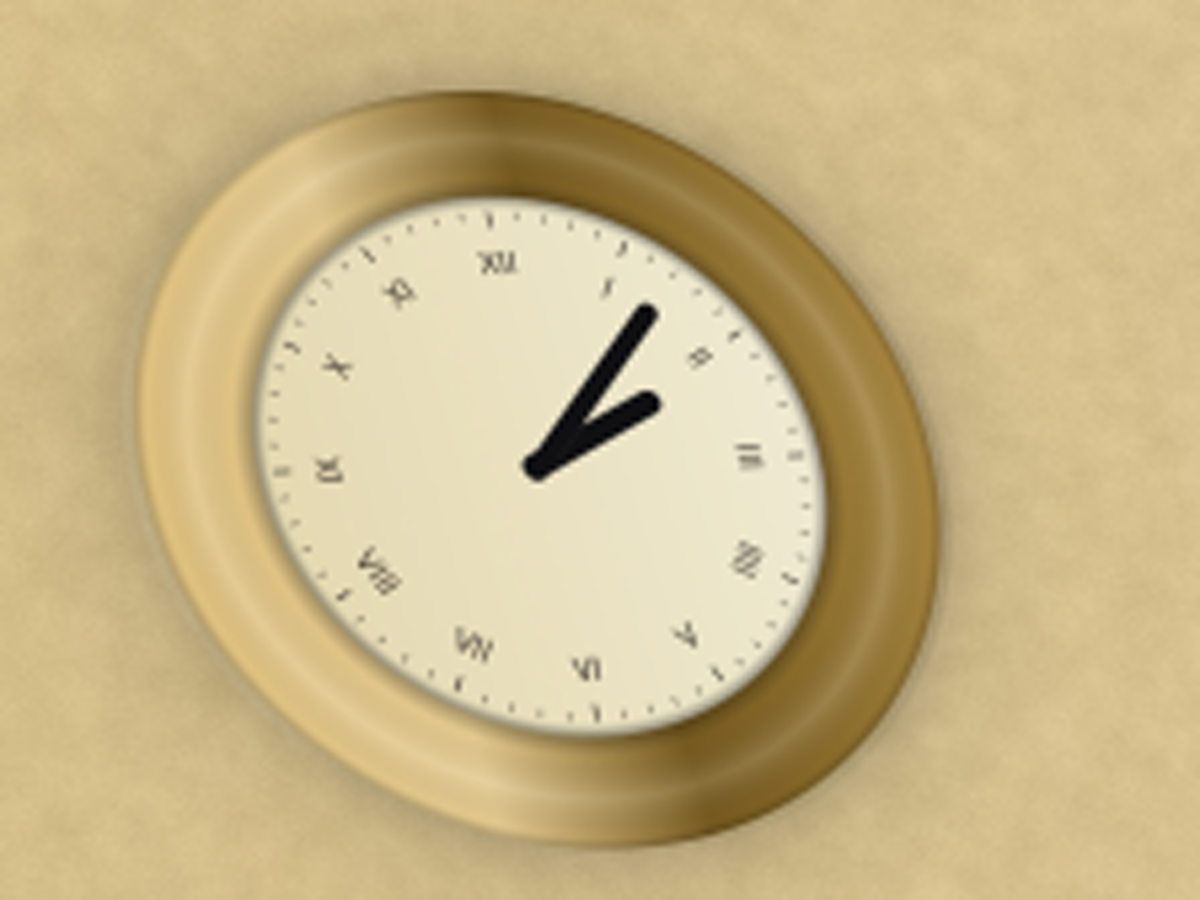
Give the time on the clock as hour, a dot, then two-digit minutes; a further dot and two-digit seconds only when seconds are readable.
2.07
